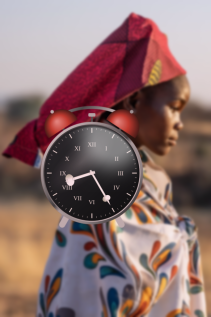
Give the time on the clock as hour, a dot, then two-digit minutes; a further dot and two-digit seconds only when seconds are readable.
8.25
